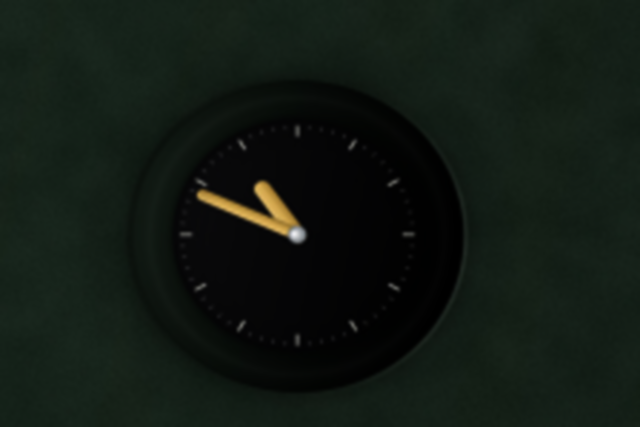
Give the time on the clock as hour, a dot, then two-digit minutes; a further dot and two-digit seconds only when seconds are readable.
10.49
